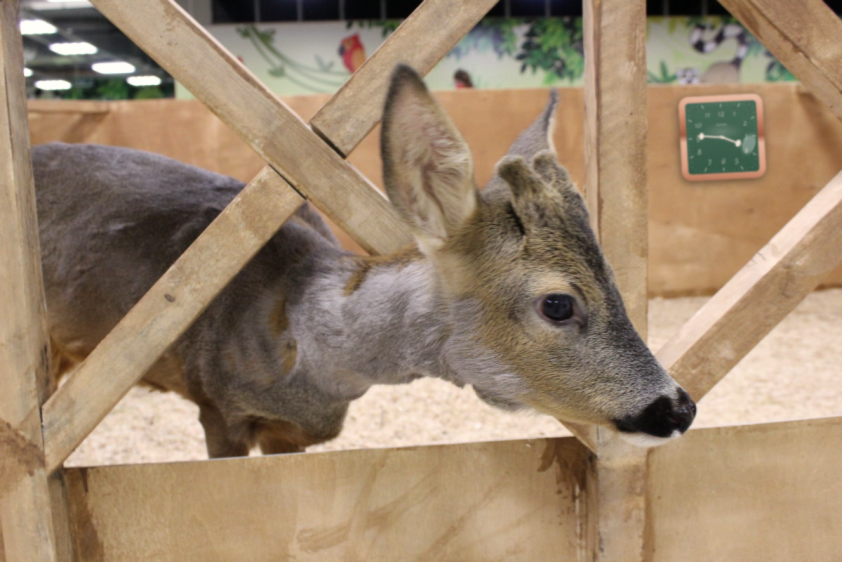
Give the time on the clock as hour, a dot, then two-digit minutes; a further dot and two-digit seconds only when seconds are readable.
3.46
